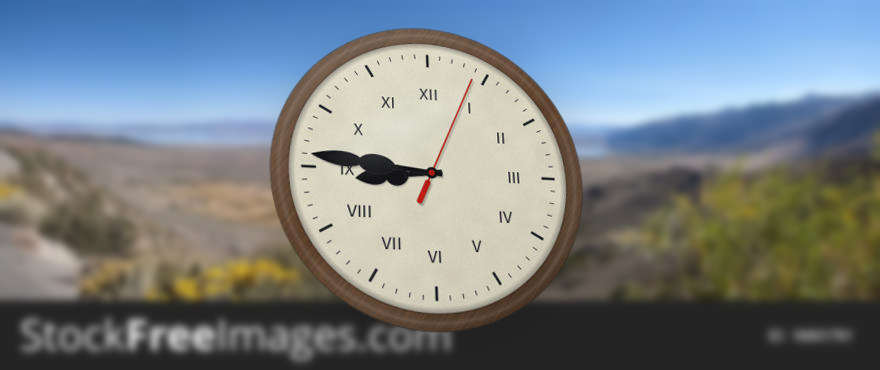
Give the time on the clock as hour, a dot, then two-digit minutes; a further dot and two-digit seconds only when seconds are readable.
8.46.04
